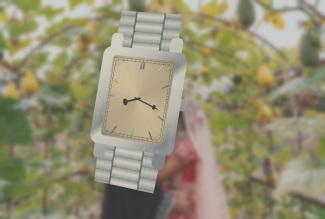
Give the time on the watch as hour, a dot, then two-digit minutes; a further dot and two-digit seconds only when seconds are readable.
8.18
